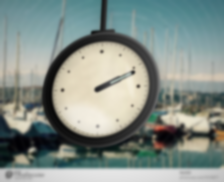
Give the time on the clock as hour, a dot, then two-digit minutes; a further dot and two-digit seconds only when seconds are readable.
2.11
